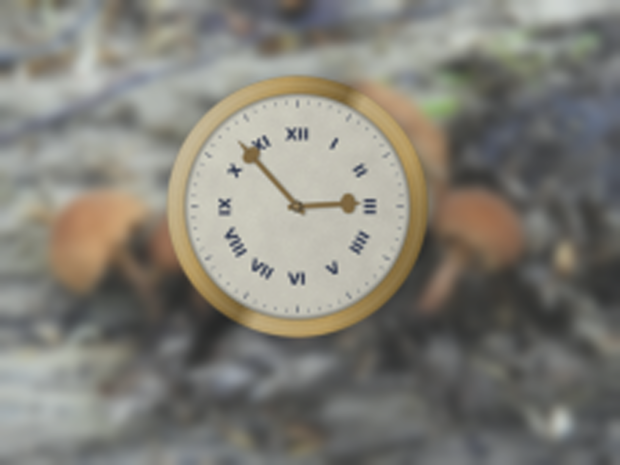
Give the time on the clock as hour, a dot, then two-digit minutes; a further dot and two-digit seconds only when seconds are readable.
2.53
